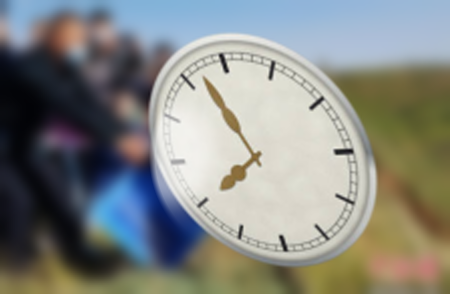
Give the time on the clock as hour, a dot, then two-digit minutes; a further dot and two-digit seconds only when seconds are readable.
7.57
